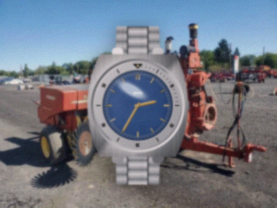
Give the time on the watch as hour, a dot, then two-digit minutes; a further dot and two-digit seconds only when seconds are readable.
2.35
